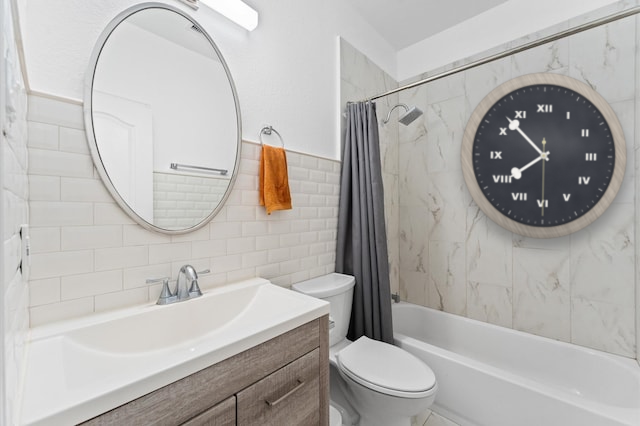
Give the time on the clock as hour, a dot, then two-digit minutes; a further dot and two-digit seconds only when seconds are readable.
7.52.30
